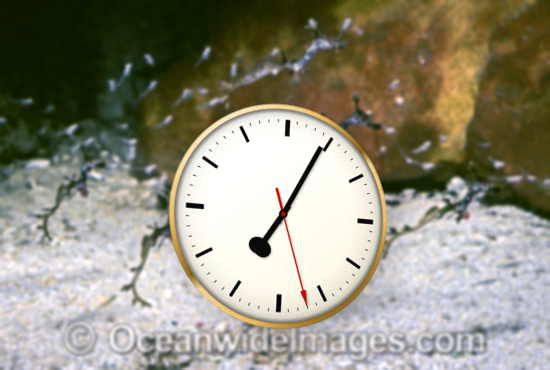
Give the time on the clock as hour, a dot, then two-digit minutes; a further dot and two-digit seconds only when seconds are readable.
7.04.27
